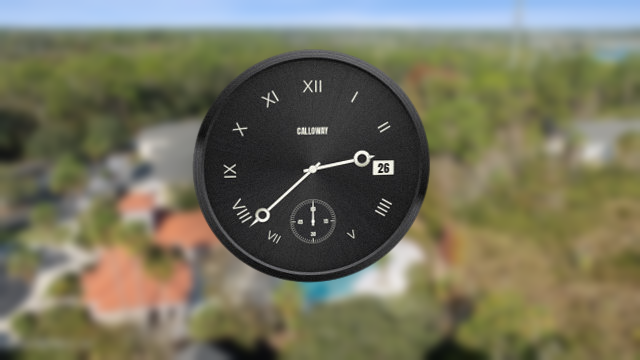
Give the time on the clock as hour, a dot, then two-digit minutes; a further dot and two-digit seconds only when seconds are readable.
2.38
